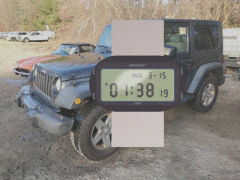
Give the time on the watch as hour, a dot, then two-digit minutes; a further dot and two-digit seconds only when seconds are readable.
1.38.19
